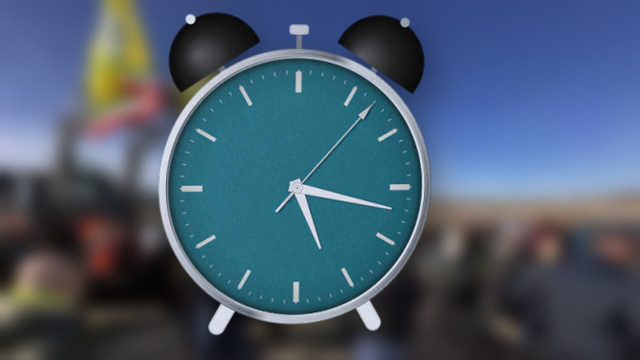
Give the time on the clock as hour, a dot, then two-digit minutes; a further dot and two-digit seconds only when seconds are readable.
5.17.07
